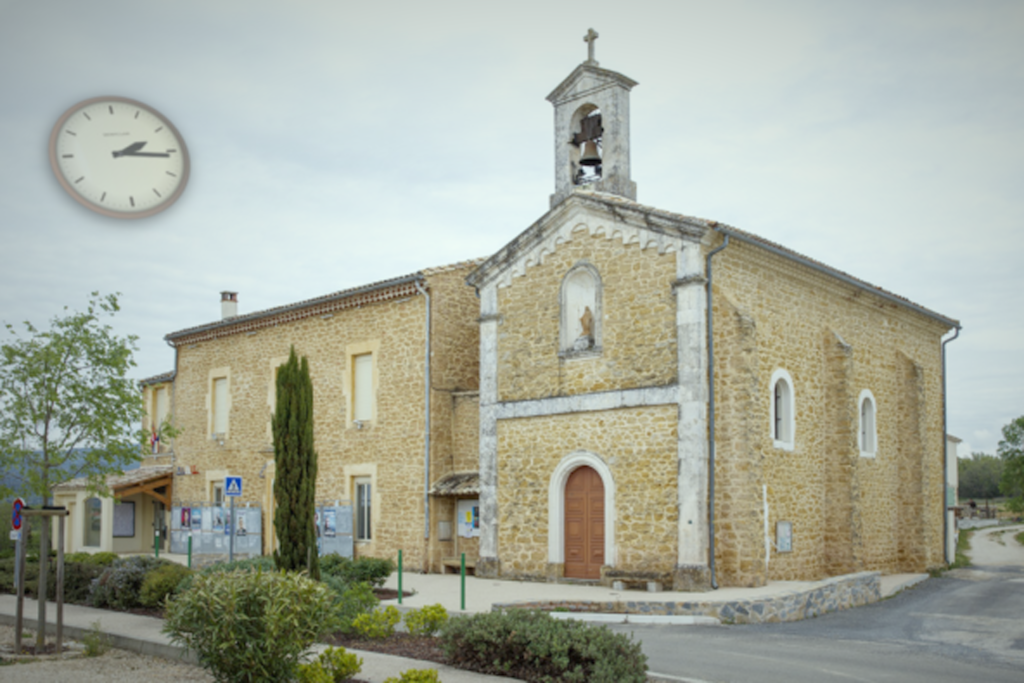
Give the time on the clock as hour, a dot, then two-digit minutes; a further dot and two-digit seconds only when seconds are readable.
2.16
